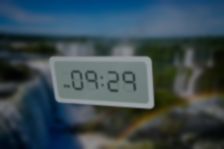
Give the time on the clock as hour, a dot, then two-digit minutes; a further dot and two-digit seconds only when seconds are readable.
9.29
